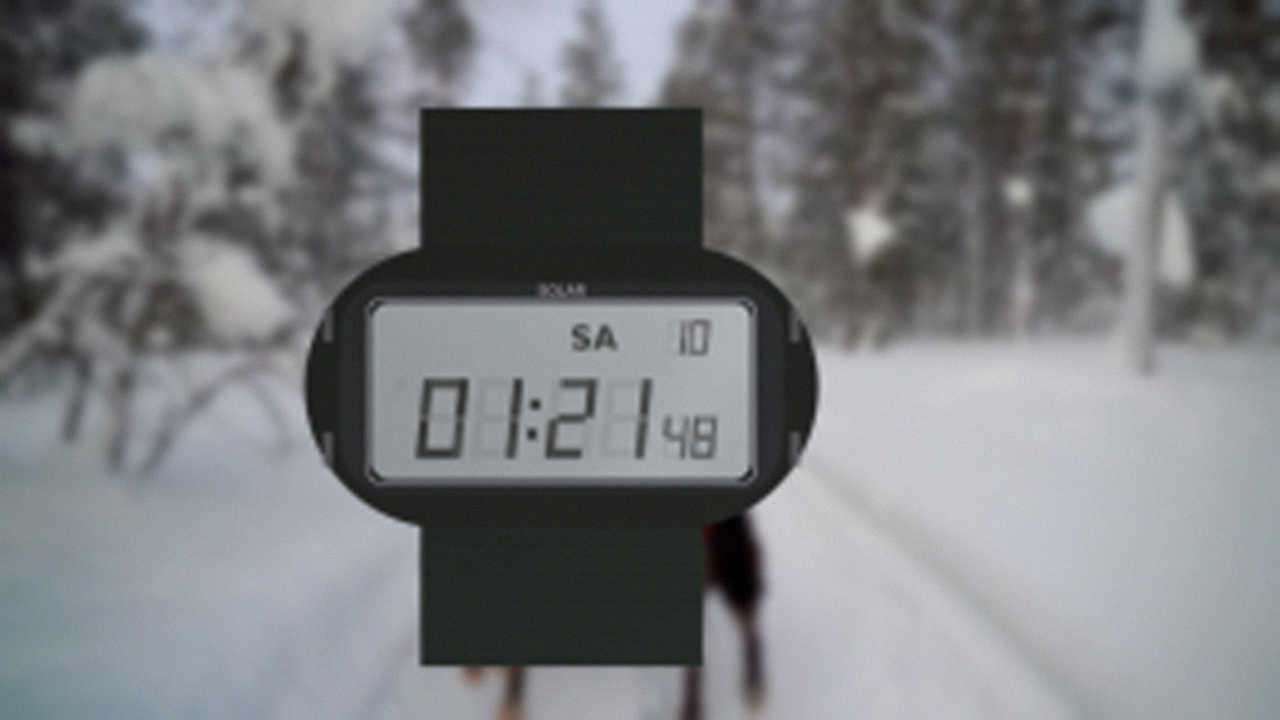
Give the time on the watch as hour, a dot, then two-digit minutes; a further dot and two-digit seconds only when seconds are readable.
1.21.48
